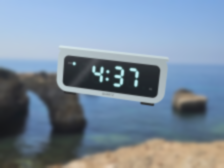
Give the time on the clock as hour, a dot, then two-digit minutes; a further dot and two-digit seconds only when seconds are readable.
4.37
